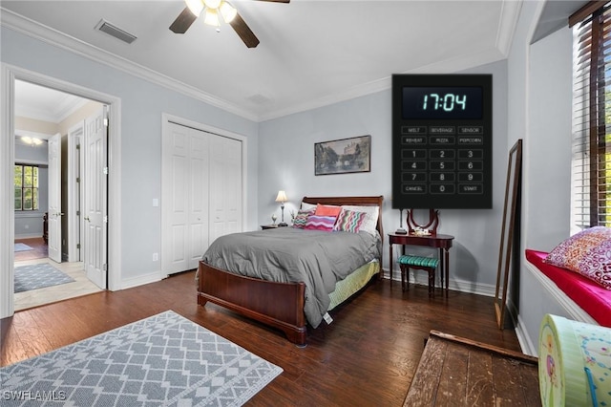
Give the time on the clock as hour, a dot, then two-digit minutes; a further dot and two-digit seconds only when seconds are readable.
17.04
